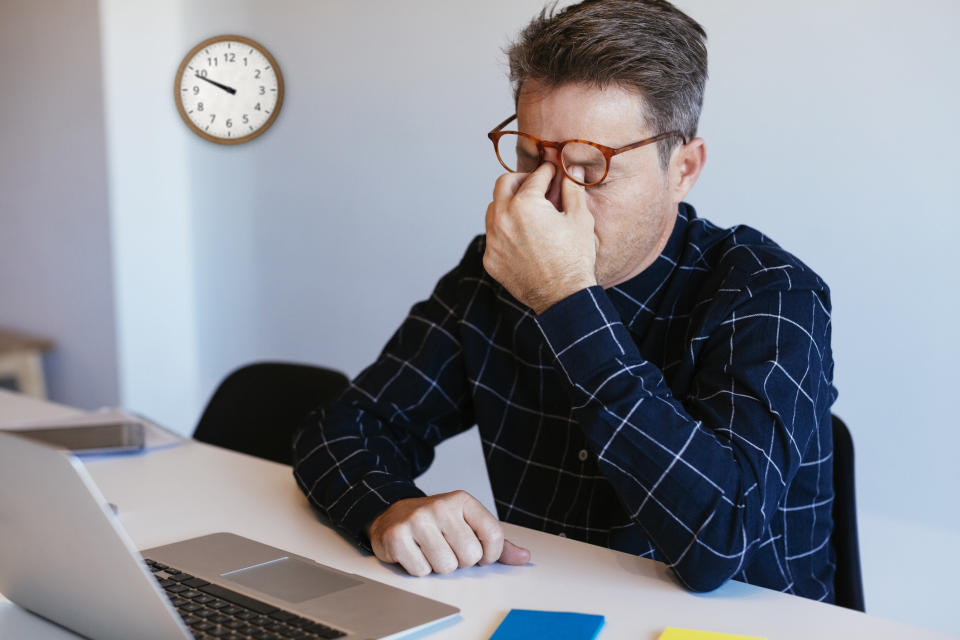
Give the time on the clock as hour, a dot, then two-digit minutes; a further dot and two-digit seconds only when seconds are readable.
9.49
